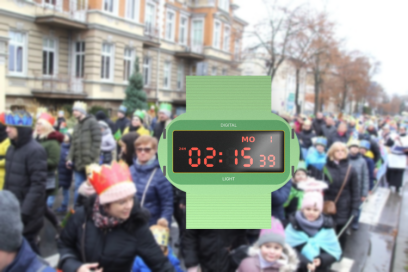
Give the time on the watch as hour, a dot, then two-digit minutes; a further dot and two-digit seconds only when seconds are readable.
2.15.39
